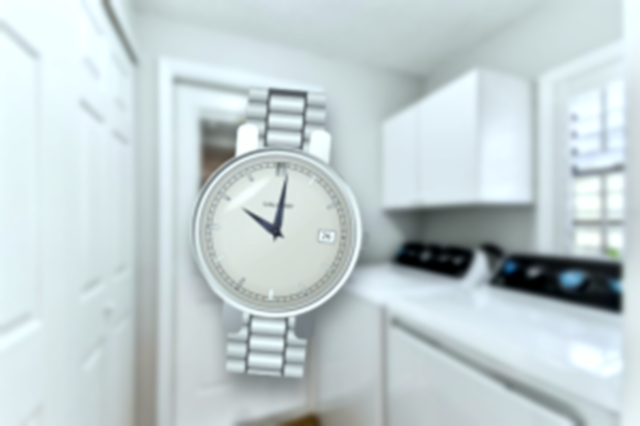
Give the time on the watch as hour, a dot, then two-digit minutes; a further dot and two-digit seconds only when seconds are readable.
10.01
